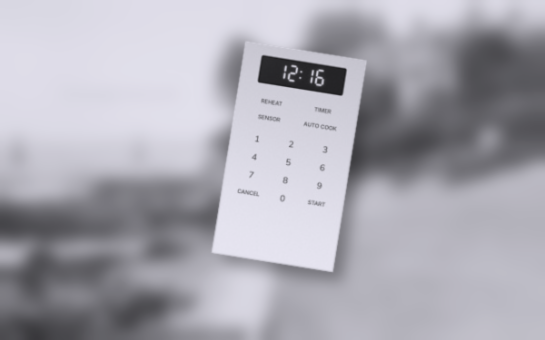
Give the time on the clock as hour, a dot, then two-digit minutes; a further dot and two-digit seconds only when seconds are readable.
12.16
